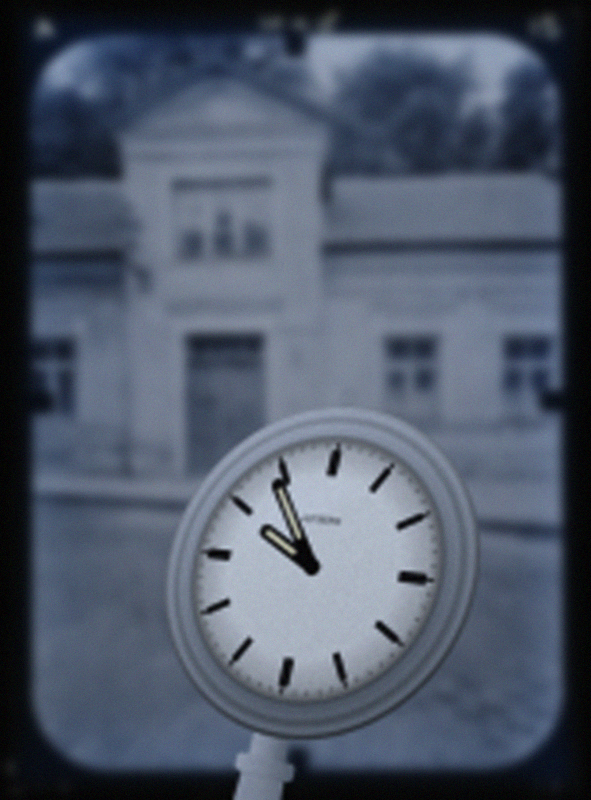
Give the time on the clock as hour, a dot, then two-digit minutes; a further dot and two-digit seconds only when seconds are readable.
9.54
